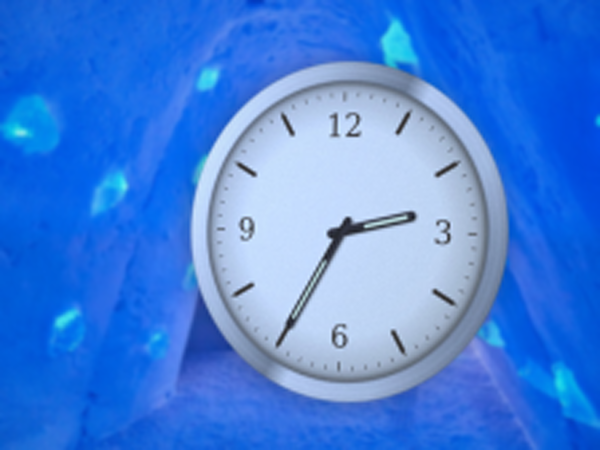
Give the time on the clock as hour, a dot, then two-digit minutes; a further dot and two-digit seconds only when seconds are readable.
2.35
